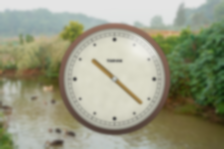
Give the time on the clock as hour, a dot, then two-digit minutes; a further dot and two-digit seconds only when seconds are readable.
10.22
